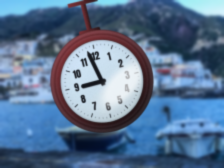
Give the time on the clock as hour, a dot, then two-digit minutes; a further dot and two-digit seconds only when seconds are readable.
8.58
